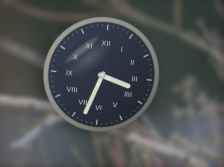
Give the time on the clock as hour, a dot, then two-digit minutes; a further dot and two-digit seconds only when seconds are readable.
3.33
